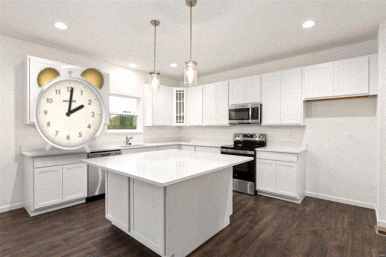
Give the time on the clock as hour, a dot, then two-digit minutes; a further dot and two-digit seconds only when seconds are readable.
2.01
